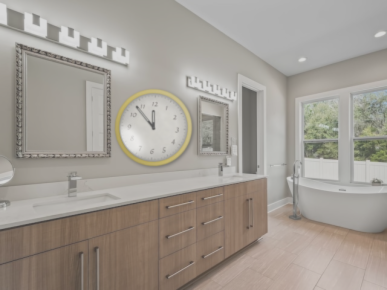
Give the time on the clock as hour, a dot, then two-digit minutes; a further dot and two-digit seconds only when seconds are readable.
11.53
